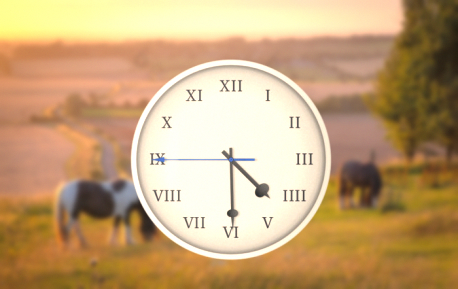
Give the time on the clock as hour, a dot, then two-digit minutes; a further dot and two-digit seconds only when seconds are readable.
4.29.45
